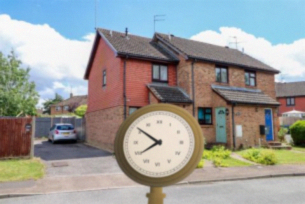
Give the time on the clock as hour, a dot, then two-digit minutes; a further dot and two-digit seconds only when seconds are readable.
7.51
